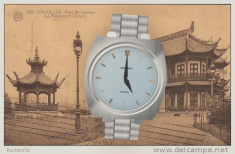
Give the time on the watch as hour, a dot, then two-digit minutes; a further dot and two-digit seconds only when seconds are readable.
5.00
